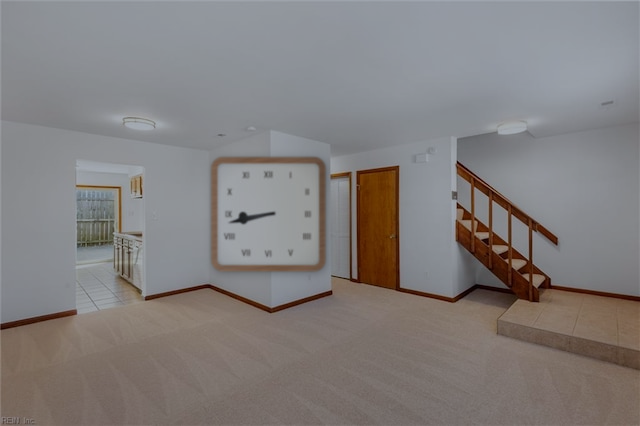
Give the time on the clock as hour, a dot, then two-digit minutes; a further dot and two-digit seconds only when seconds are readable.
8.43
